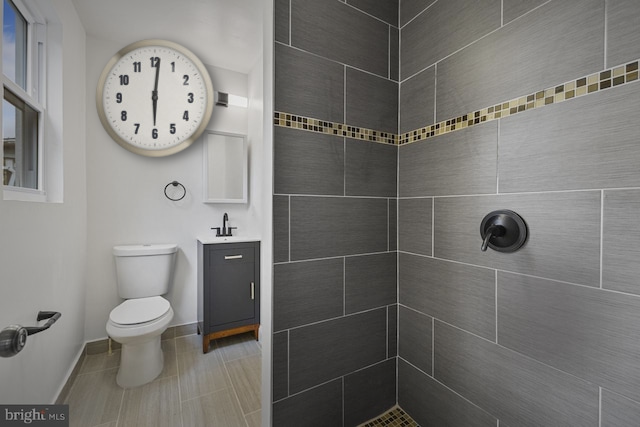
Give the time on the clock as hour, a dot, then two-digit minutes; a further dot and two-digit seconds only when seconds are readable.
6.01
